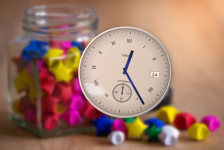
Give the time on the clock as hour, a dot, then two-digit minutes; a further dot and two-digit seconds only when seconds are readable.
12.24
